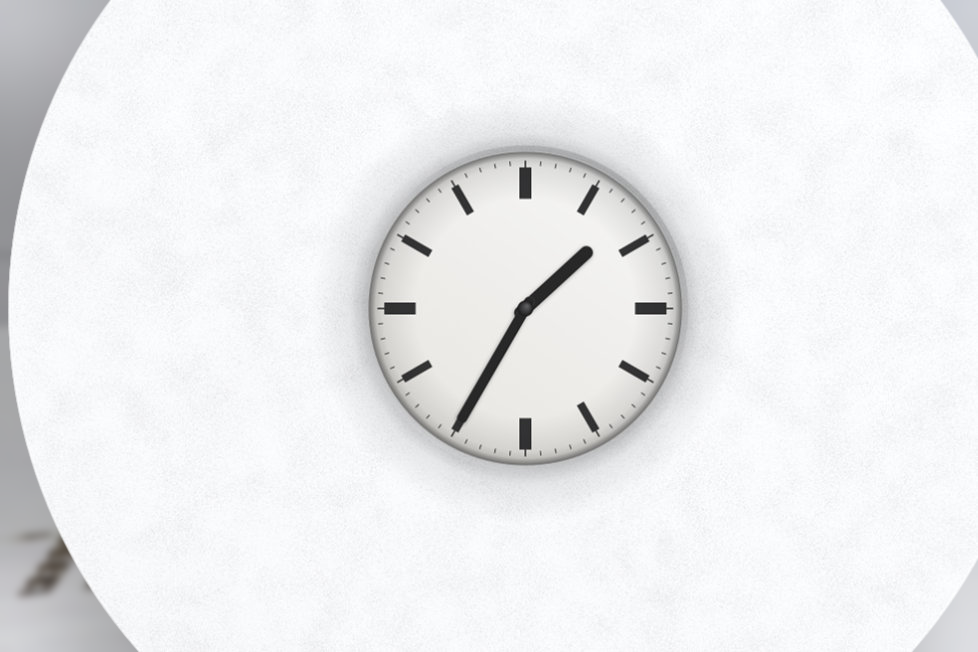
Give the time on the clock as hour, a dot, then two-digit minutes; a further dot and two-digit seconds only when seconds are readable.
1.35
